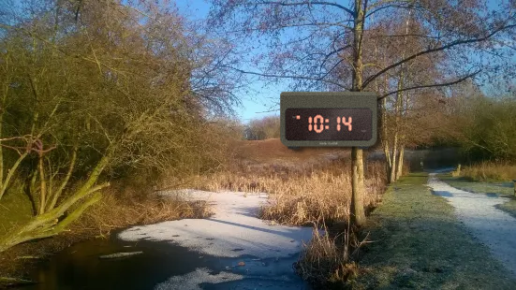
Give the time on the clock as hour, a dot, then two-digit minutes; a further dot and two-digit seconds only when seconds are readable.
10.14
